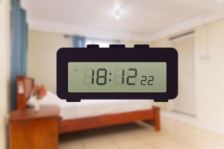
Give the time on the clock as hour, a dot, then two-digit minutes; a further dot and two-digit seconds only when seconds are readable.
18.12.22
